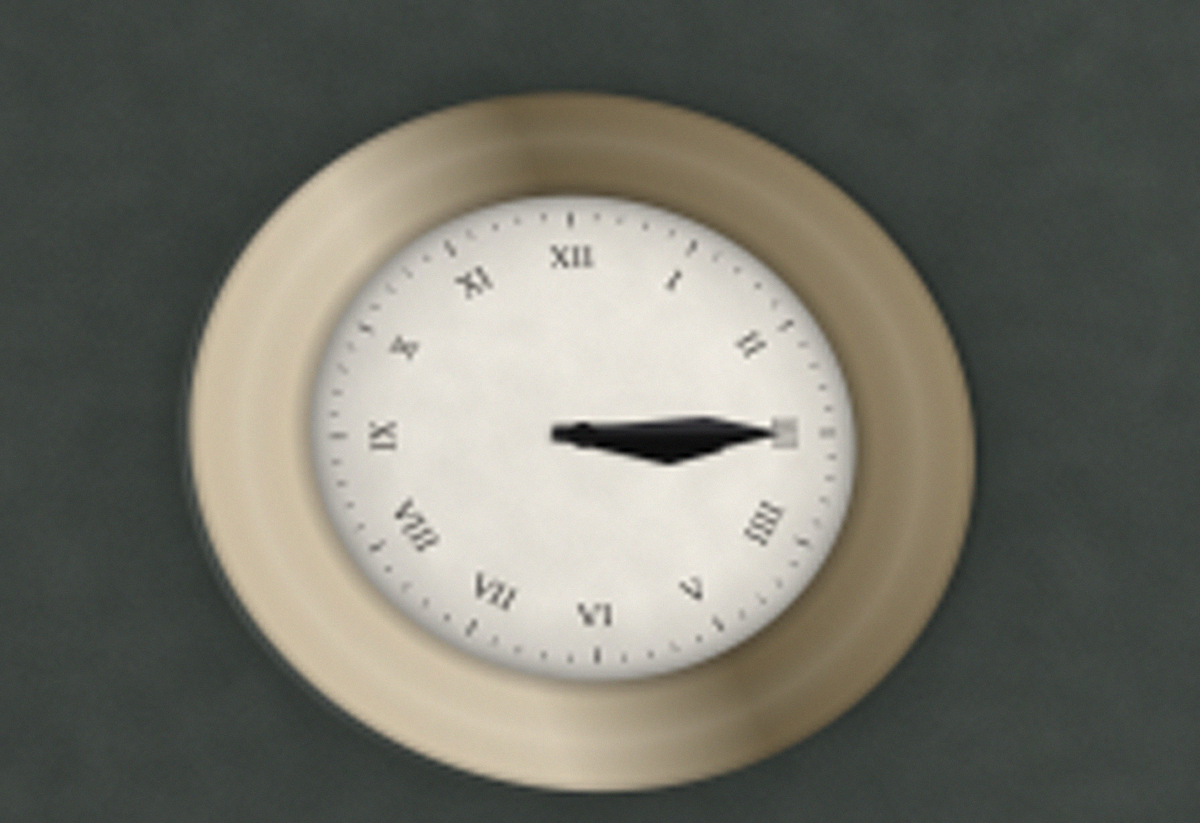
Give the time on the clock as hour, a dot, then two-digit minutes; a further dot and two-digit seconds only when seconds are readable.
3.15
